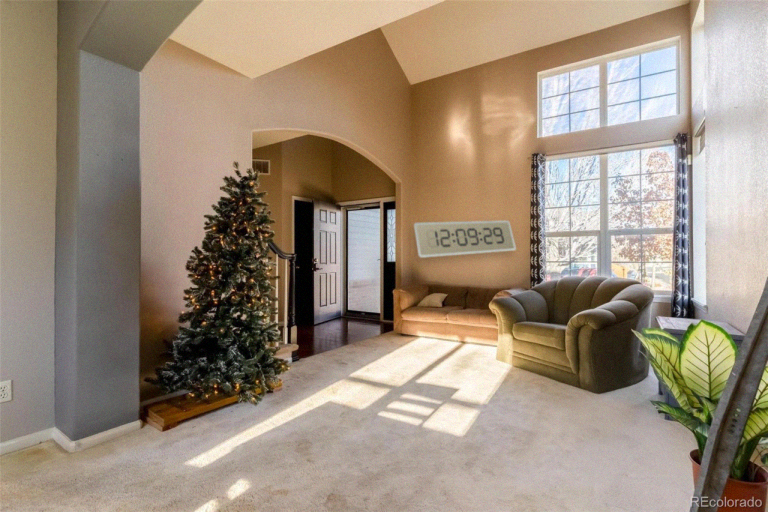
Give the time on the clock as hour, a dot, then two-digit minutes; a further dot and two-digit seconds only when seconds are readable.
12.09.29
